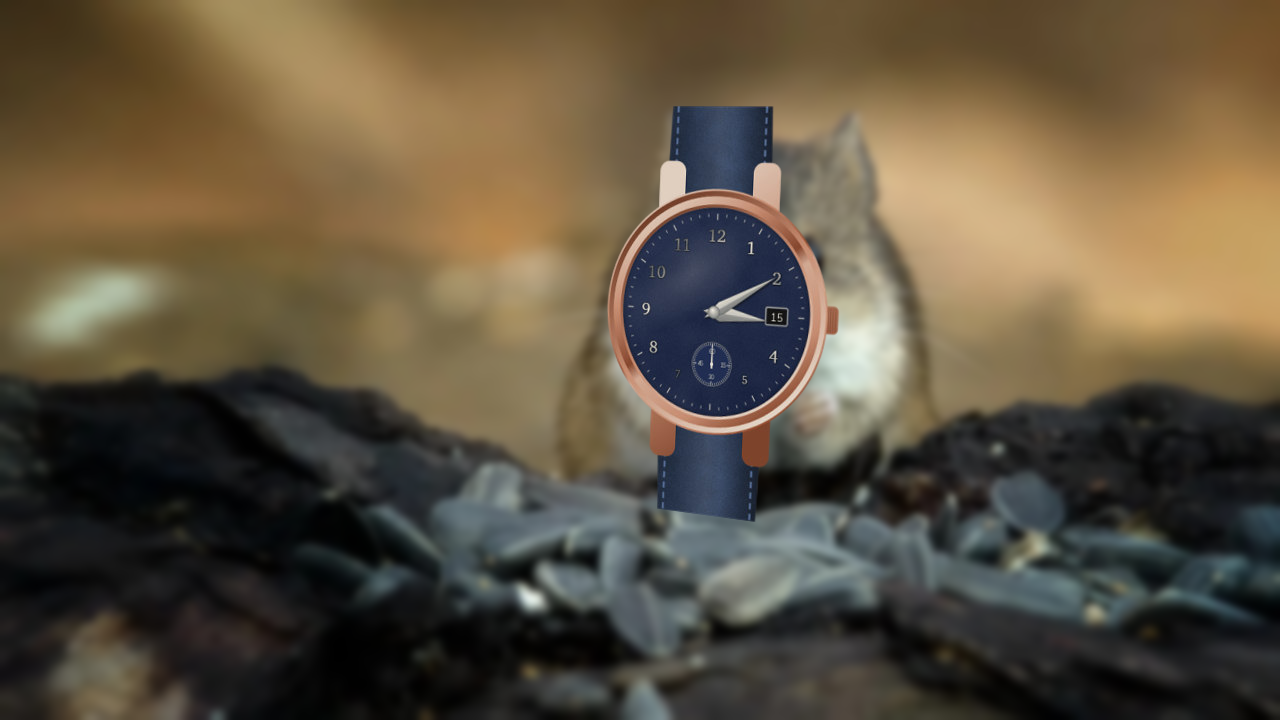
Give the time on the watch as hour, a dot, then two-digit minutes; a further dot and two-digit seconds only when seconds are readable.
3.10
